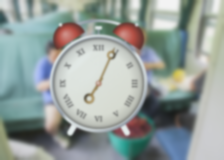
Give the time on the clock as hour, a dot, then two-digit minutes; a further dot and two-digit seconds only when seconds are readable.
7.04
